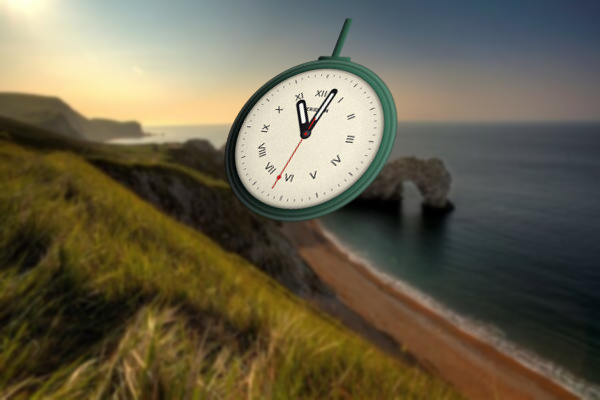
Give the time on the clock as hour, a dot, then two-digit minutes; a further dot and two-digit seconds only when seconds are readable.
11.02.32
